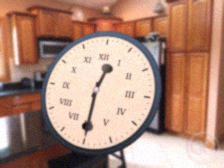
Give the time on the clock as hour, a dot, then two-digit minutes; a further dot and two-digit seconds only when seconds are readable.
12.30
